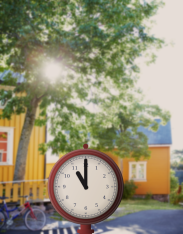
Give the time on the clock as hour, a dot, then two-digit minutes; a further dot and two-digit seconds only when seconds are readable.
11.00
